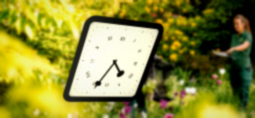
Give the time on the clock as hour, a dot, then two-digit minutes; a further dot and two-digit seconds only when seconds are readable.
4.34
